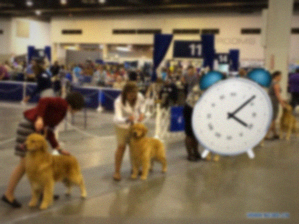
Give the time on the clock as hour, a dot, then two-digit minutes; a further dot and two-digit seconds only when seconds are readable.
4.08
